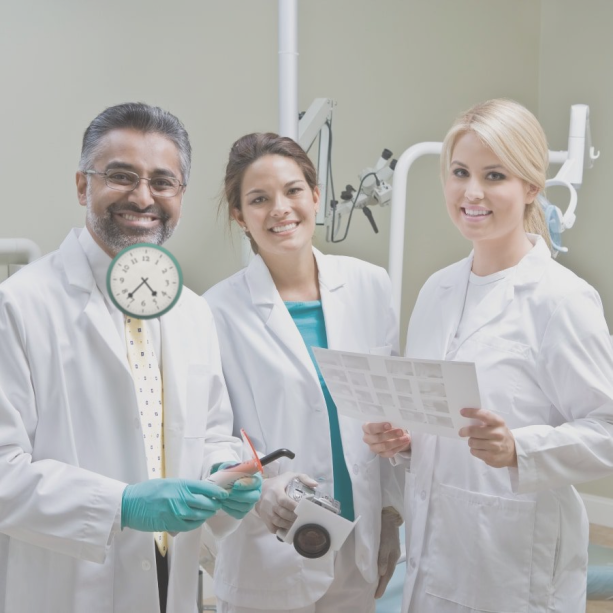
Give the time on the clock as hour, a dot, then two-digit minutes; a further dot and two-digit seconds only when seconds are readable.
4.37
